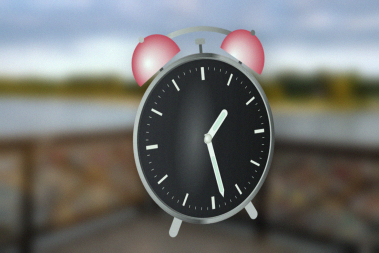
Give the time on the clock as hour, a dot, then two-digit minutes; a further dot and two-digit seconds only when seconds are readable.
1.28
